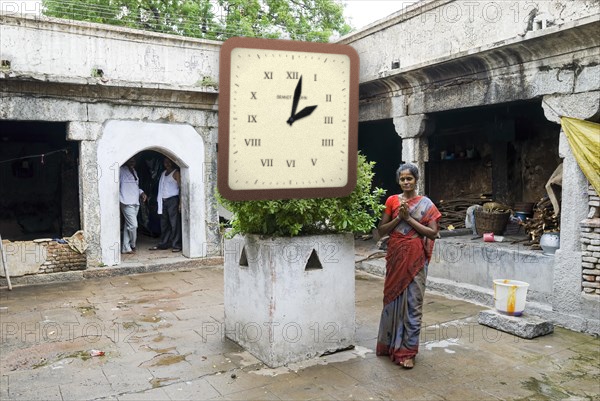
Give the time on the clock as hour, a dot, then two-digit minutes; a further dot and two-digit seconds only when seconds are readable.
2.02
